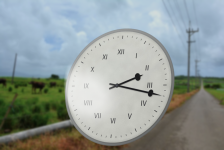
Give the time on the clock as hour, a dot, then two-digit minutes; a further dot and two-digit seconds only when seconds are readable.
2.17
